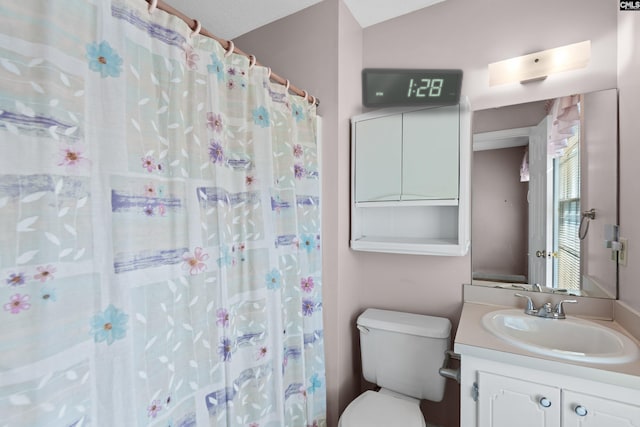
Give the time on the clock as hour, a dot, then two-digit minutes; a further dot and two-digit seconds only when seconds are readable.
1.28
